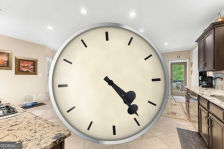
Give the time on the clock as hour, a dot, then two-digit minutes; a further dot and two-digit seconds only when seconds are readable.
4.24
